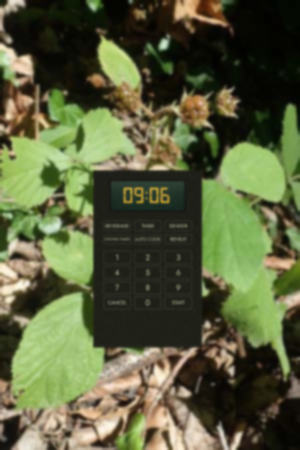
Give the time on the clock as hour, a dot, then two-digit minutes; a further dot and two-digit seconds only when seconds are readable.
9.06
